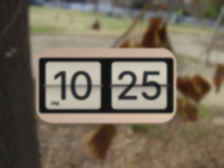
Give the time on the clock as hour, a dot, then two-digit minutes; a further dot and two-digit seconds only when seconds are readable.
10.25
